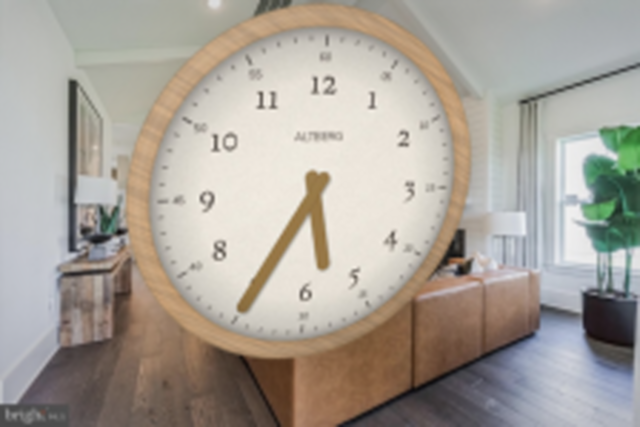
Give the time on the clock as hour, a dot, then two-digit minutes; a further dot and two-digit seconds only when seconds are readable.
5.35
